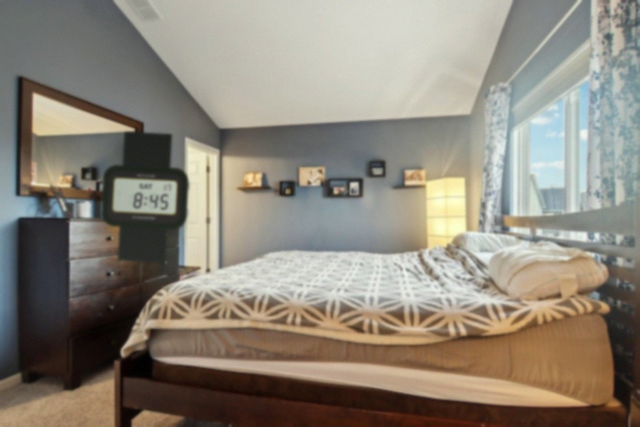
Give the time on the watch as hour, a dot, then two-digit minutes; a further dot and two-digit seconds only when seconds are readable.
8.45
